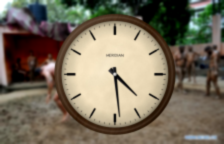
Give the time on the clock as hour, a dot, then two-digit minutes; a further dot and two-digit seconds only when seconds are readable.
4.29
